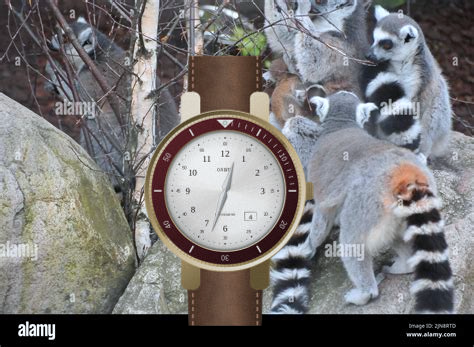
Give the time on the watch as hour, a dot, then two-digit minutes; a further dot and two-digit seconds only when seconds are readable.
12.33
